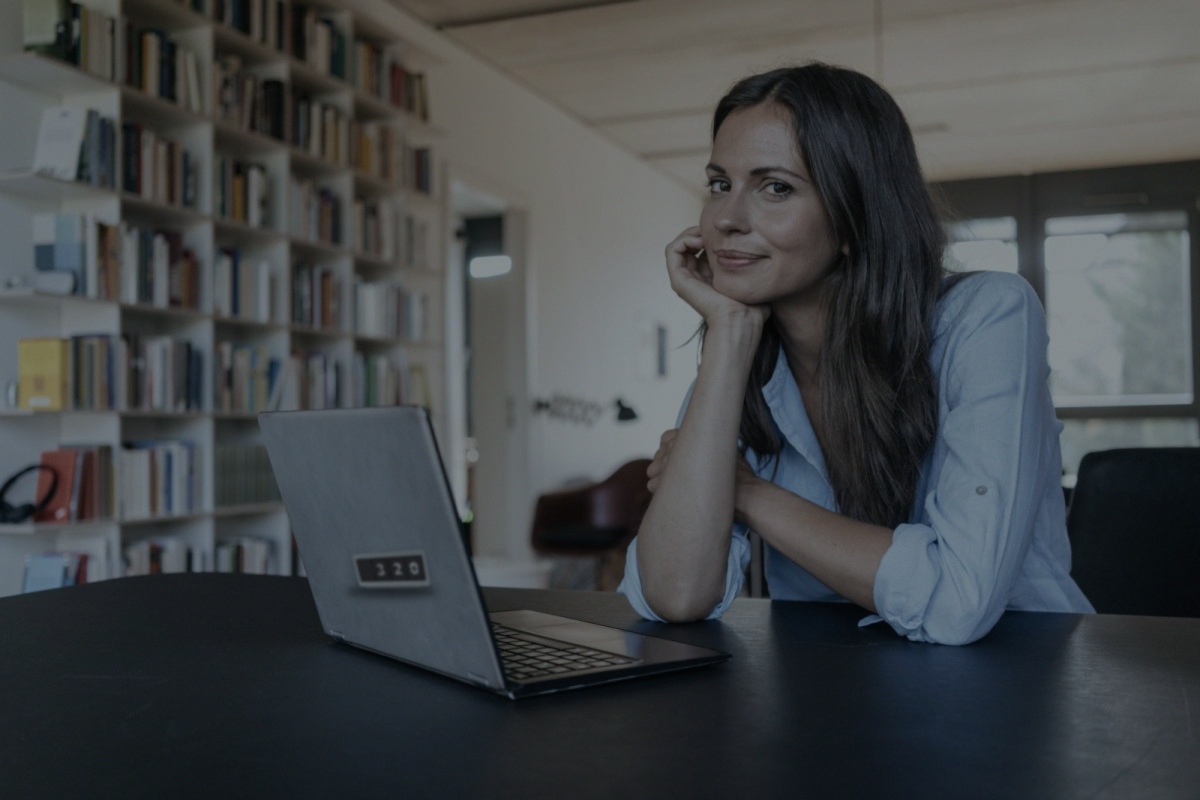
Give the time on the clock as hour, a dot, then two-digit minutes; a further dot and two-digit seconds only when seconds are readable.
3.20
